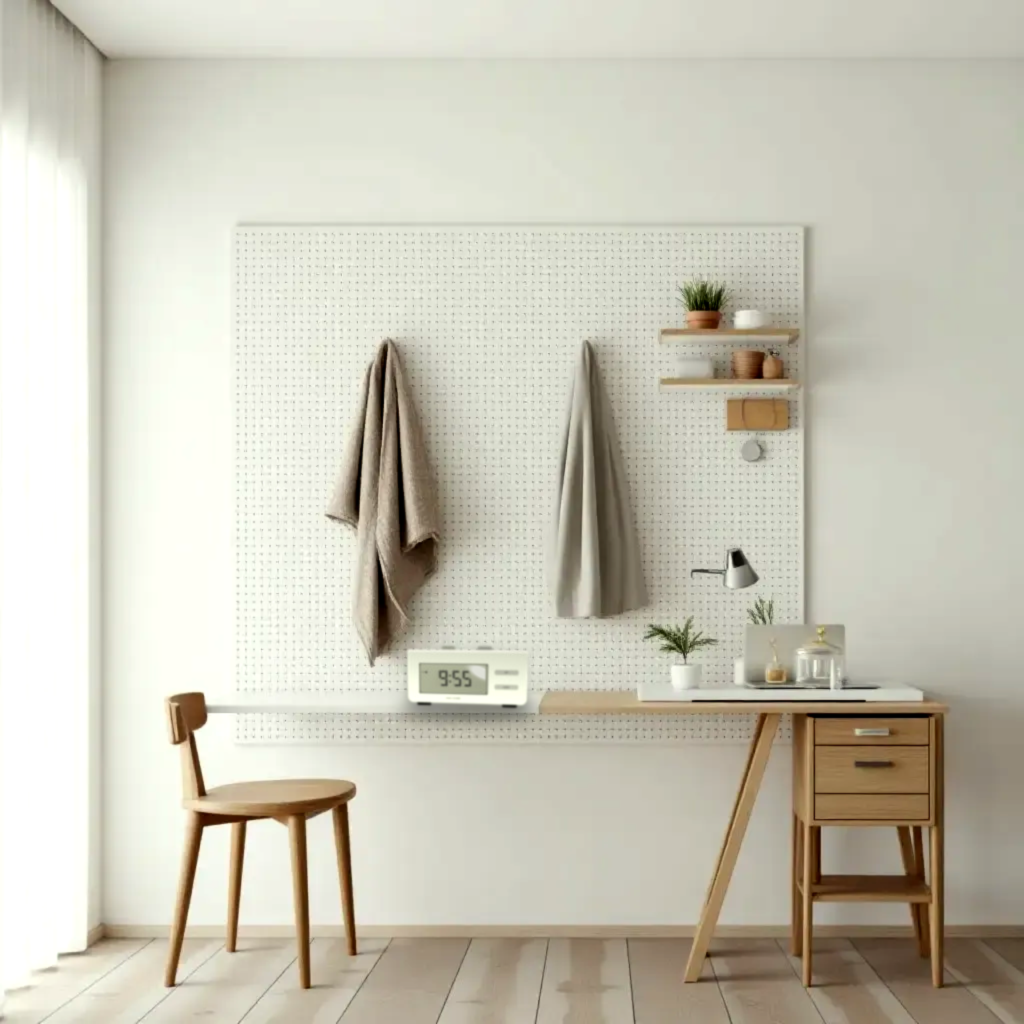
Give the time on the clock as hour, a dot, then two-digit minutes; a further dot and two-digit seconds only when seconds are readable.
9.55
